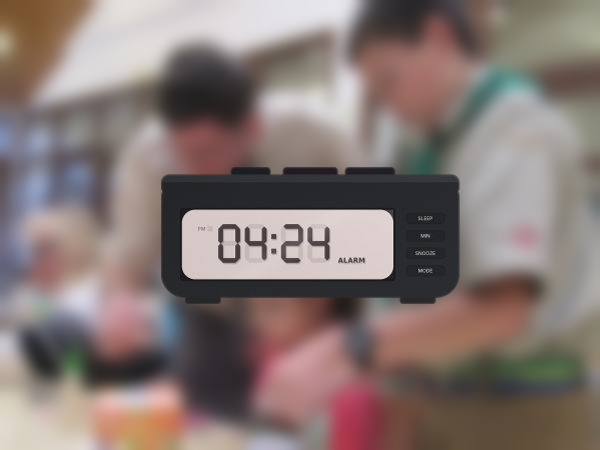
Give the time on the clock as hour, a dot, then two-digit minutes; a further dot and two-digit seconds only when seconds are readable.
4.24
